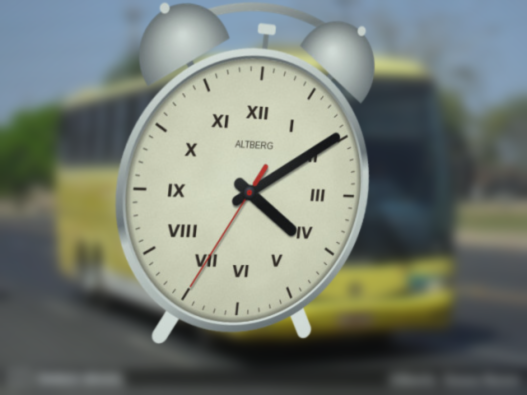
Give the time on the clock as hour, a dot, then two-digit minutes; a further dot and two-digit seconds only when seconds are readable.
4.09.35
